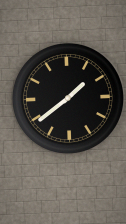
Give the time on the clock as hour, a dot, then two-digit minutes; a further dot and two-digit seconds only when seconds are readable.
1.39
